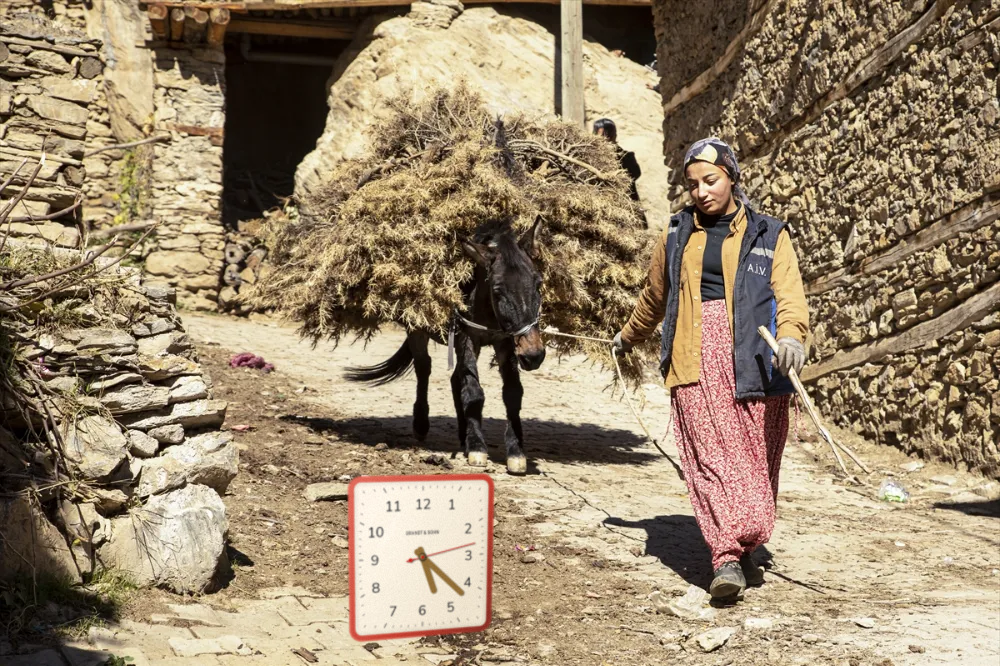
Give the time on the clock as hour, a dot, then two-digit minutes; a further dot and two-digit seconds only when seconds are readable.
5.22.13
